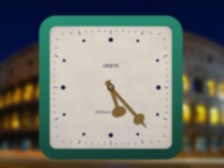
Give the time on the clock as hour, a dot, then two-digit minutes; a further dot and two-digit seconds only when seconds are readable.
5.23
